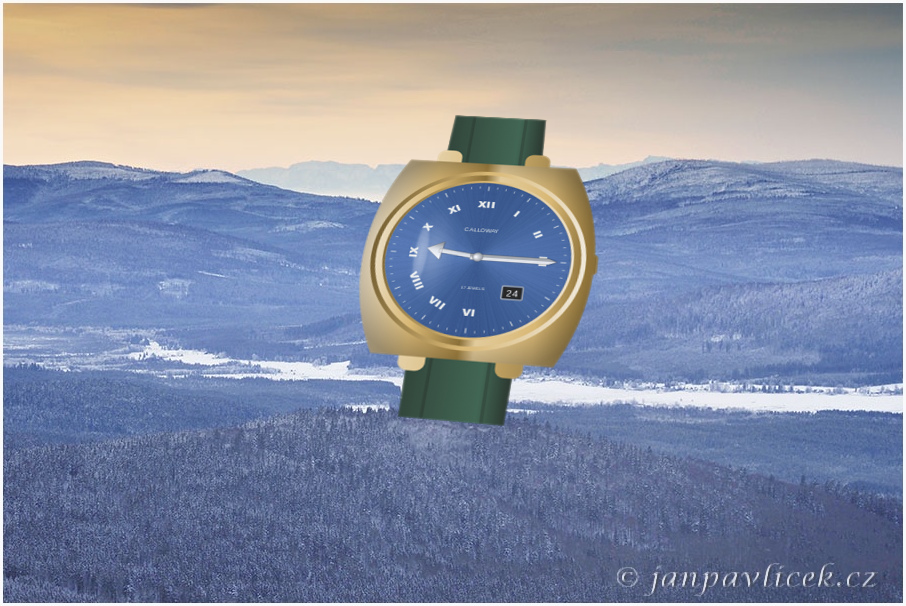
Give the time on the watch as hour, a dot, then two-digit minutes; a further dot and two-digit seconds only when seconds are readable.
9.15
